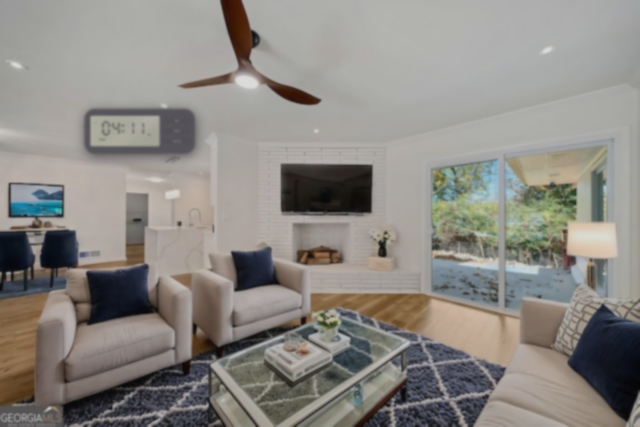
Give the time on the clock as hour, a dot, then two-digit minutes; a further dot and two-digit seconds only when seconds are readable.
4.11
